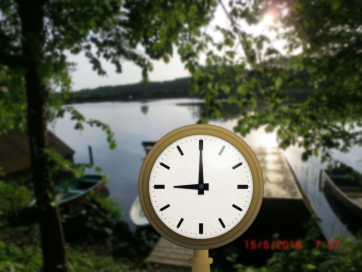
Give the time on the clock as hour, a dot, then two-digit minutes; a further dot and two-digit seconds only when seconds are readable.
9.00
